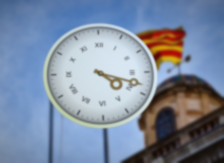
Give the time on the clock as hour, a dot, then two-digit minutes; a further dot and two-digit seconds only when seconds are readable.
4.18
